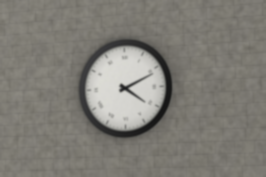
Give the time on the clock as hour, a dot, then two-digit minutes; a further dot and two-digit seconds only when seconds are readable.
4.11
